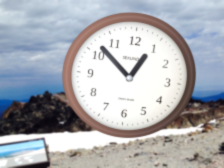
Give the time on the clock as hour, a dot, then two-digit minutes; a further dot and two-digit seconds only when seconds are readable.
12.52
